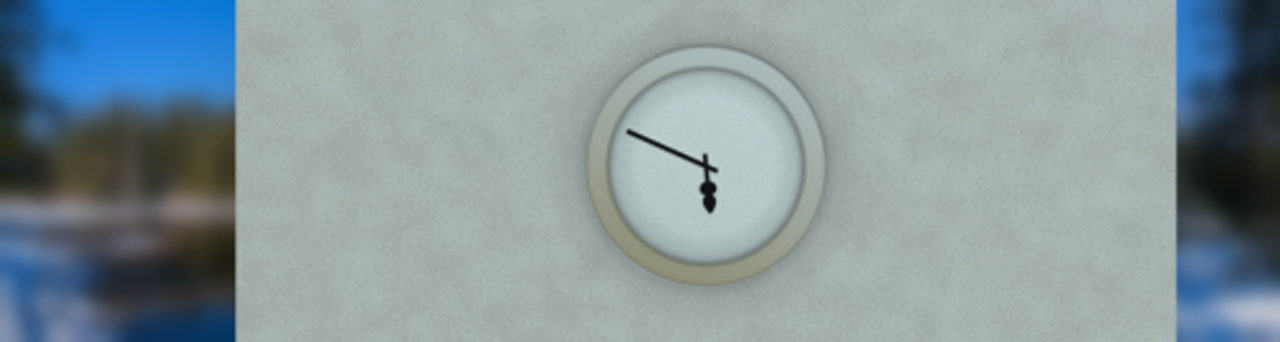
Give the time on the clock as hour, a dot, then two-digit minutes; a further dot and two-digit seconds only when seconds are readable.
5.49
